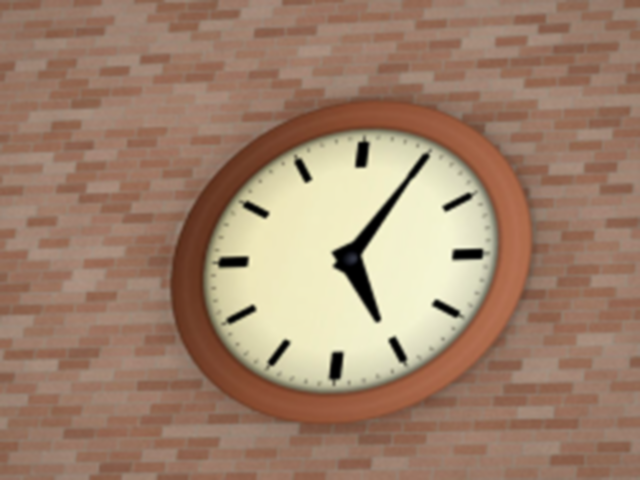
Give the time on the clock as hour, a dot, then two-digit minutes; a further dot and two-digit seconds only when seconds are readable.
5.05
